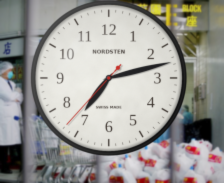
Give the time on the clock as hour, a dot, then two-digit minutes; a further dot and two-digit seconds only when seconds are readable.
7.12.37
